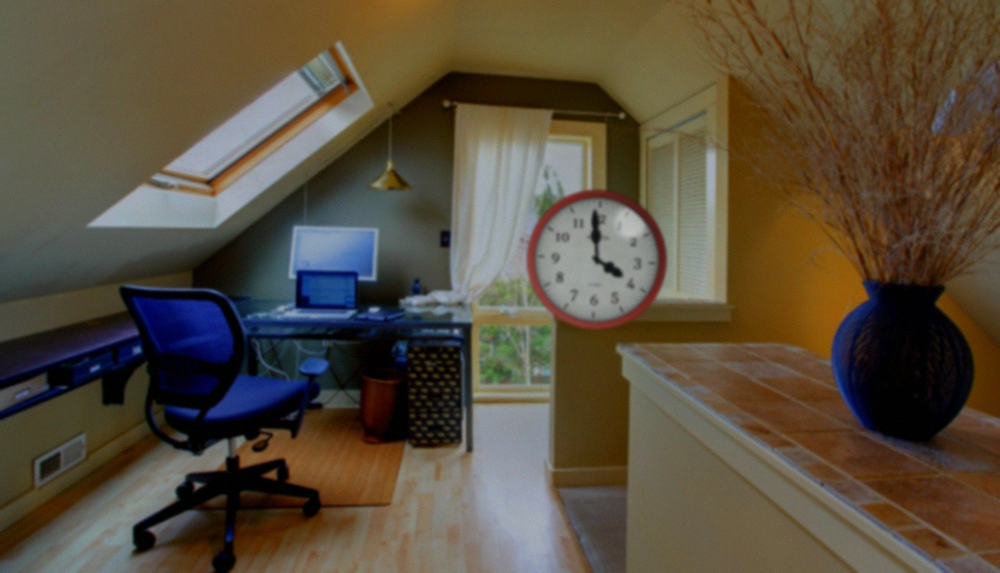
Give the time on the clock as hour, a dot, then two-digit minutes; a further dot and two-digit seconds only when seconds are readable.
3.59
